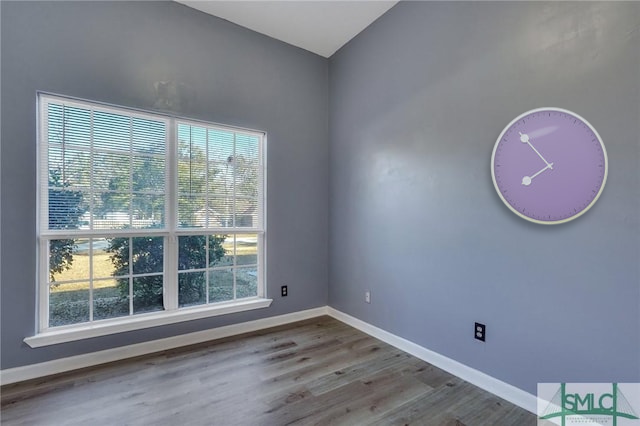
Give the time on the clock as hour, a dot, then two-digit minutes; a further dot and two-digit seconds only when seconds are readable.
7.53
